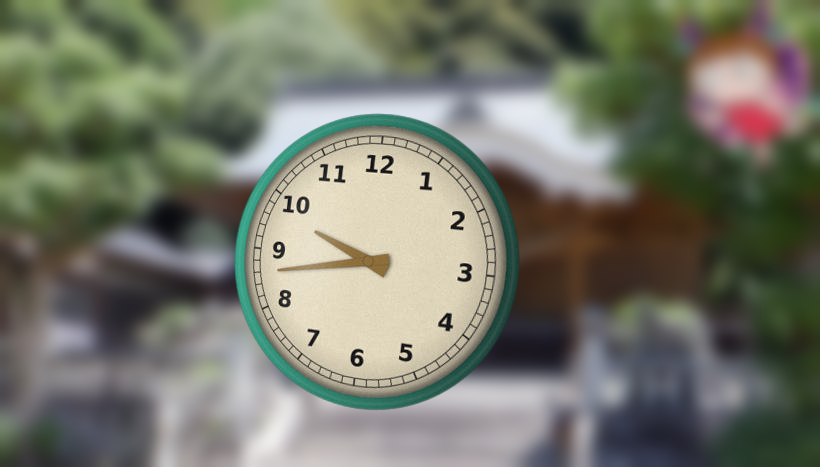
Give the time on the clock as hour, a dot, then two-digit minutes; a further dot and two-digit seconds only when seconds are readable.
9.43
